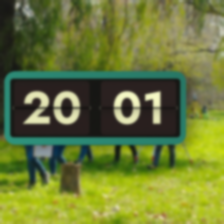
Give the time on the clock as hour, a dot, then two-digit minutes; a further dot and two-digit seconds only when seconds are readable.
20.01
